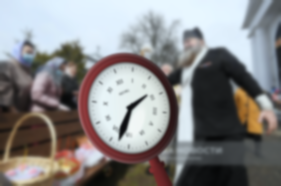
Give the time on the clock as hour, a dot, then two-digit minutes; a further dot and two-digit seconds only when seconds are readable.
2.38
